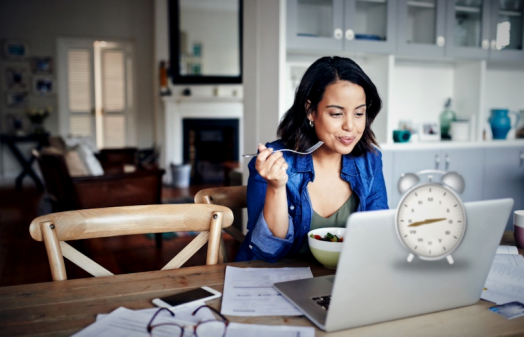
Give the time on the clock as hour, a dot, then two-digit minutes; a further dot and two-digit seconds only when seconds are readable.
2.43
